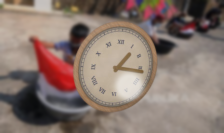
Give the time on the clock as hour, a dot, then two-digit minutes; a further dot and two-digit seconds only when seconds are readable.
1.16
